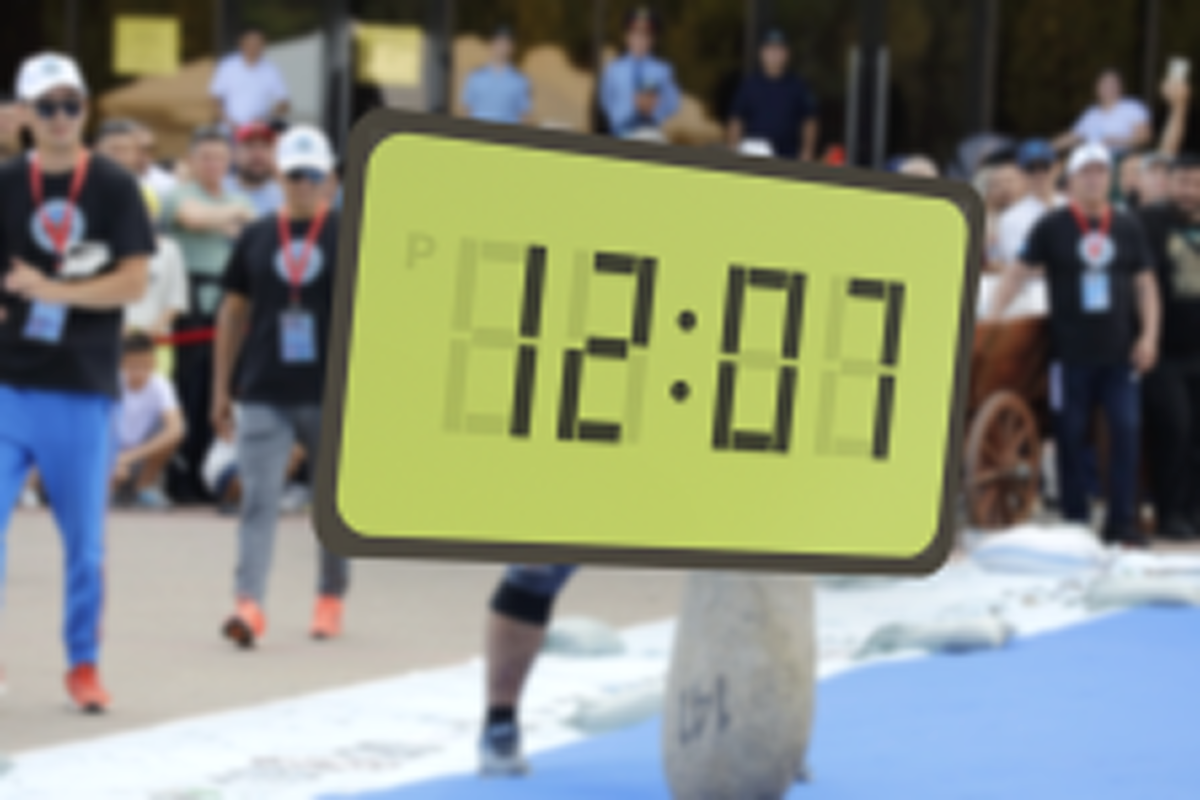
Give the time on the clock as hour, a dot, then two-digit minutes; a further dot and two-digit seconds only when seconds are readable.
12.07
